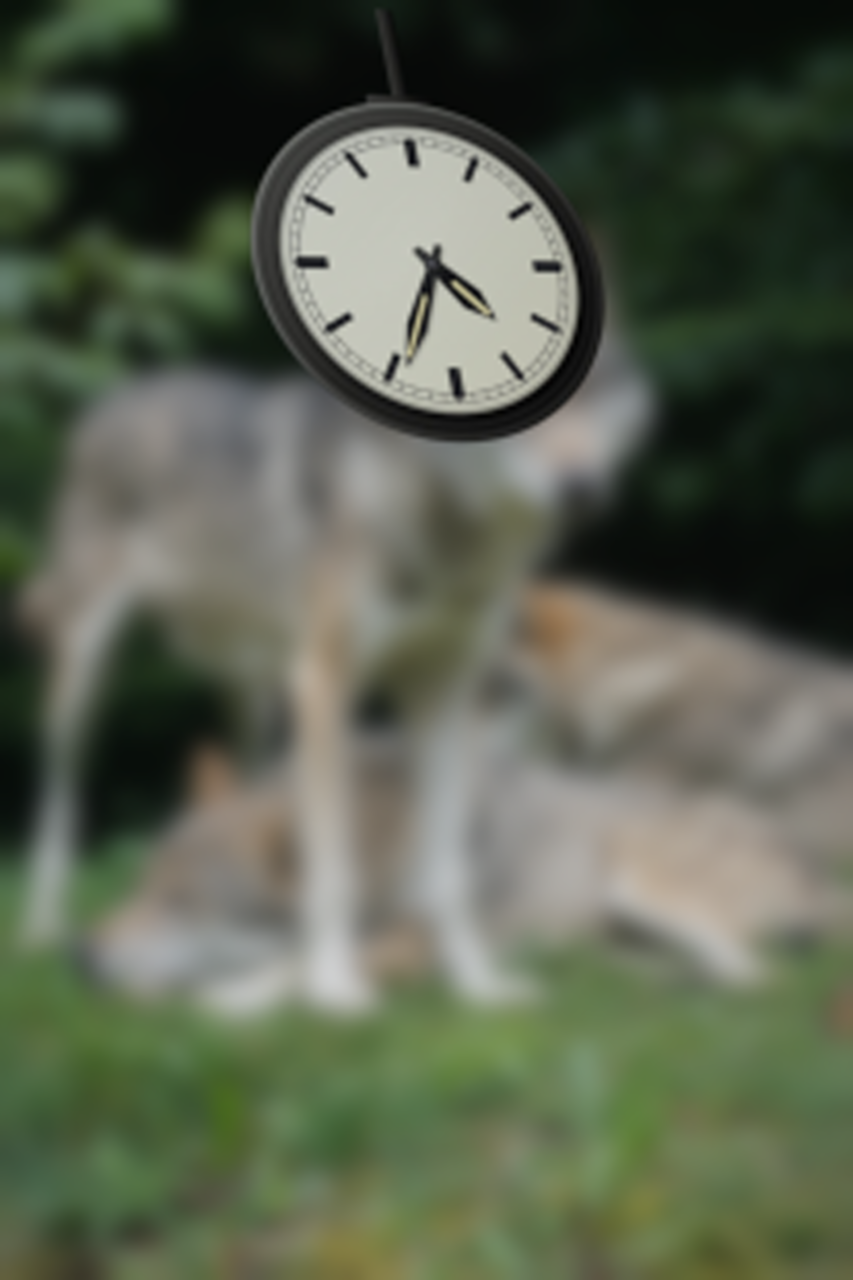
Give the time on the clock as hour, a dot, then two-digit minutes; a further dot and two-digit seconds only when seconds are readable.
4.34
